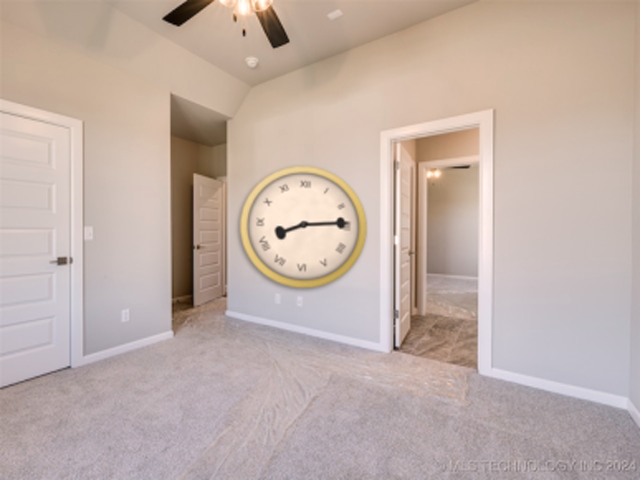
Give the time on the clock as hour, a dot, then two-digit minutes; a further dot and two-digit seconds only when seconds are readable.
8.14
